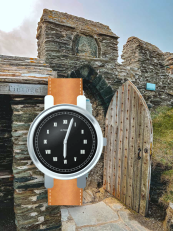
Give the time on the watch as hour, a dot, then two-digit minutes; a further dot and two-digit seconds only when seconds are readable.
6.03
